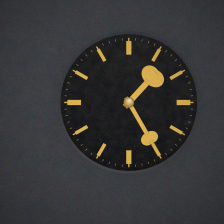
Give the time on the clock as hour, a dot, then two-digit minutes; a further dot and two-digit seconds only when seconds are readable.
1.25
